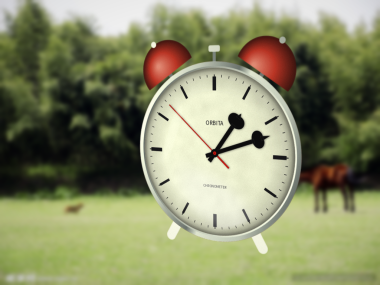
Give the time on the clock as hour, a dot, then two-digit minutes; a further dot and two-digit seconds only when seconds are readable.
1.11.52
